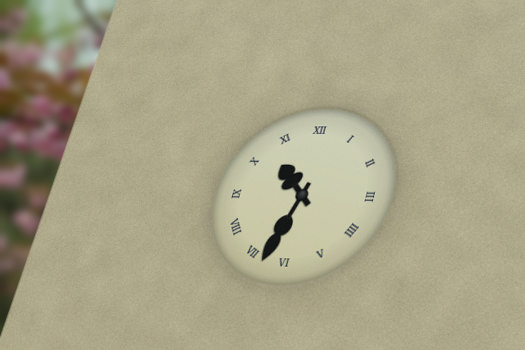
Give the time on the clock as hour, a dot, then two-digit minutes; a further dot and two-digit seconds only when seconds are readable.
10.33
